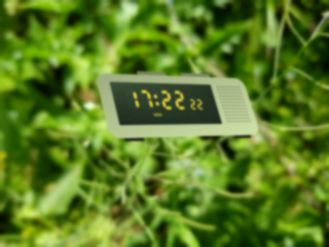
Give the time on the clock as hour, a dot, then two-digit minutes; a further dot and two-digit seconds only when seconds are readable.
17.22
